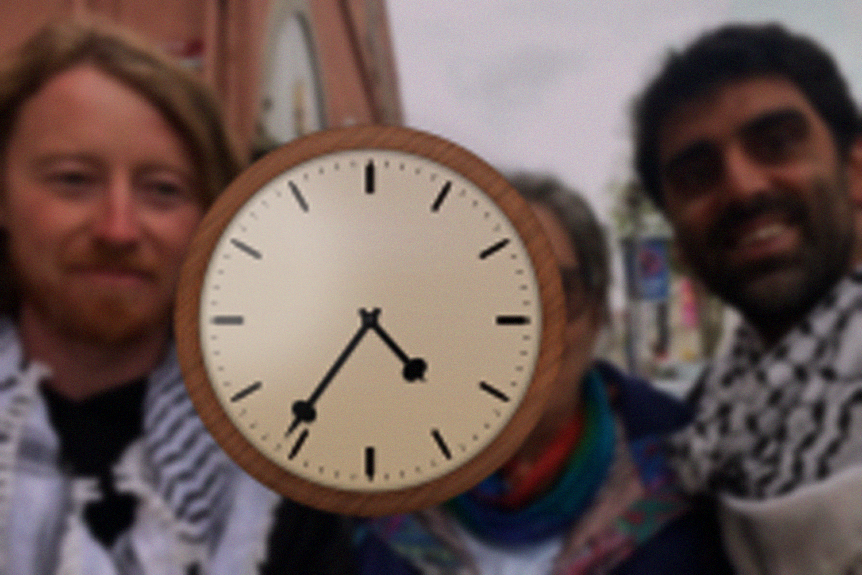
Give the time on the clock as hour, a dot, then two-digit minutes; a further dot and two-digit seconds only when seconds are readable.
4.36
